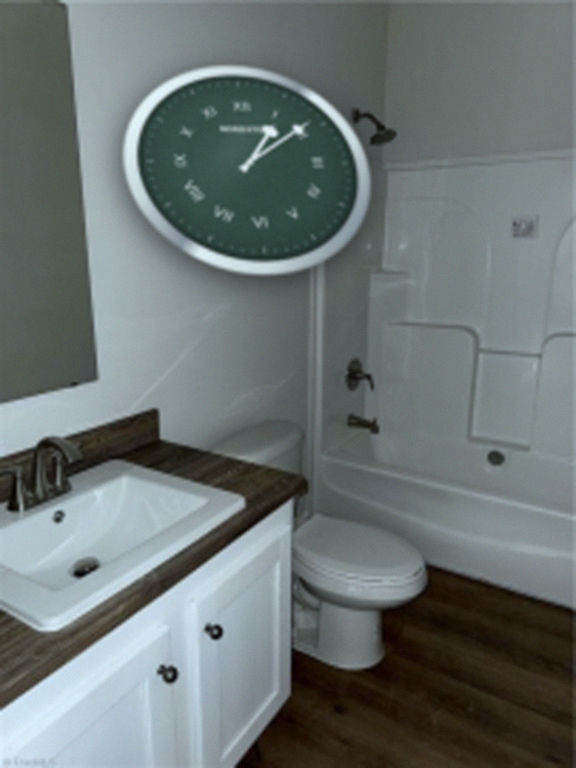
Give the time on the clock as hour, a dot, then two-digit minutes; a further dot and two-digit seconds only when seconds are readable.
1.09
